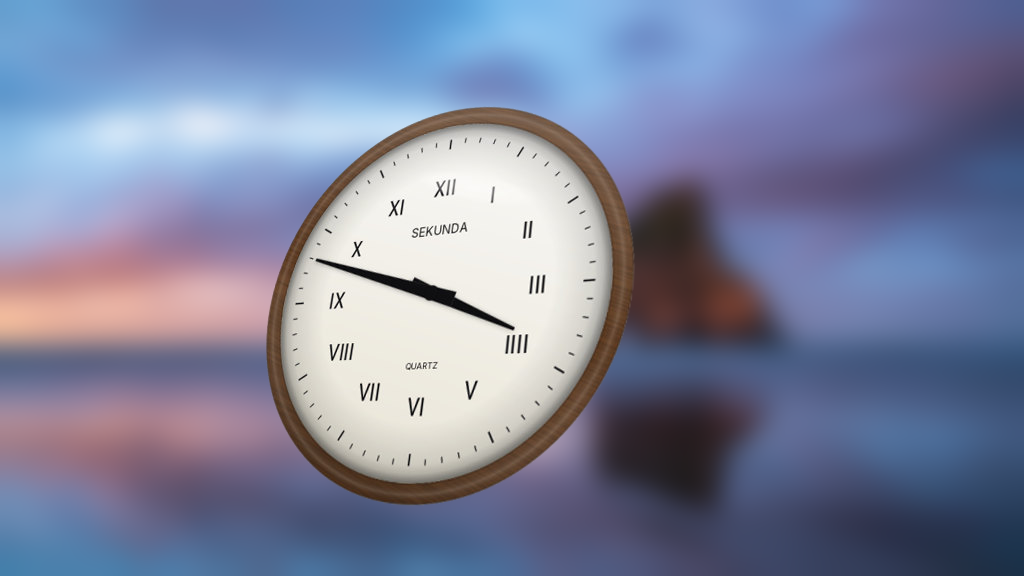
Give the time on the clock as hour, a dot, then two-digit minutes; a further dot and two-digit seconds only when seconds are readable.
3.48
